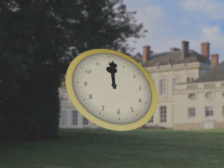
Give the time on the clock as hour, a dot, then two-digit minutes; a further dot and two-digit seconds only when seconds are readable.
12.01
